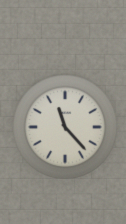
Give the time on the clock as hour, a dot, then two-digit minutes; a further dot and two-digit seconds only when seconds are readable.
11.23
